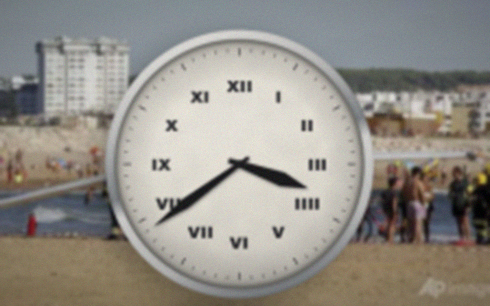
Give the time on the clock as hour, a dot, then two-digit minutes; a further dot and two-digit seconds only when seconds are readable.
3.39
